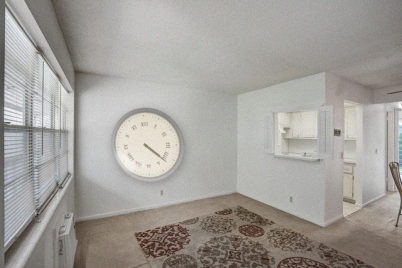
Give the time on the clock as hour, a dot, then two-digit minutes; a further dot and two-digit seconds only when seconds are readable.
4.22
